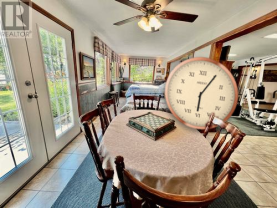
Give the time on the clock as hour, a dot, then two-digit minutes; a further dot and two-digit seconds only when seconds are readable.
6.05
